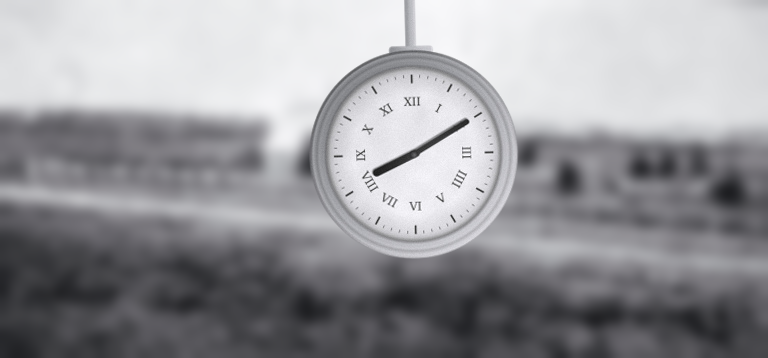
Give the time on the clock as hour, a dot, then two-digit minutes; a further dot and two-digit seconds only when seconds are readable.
8.10
